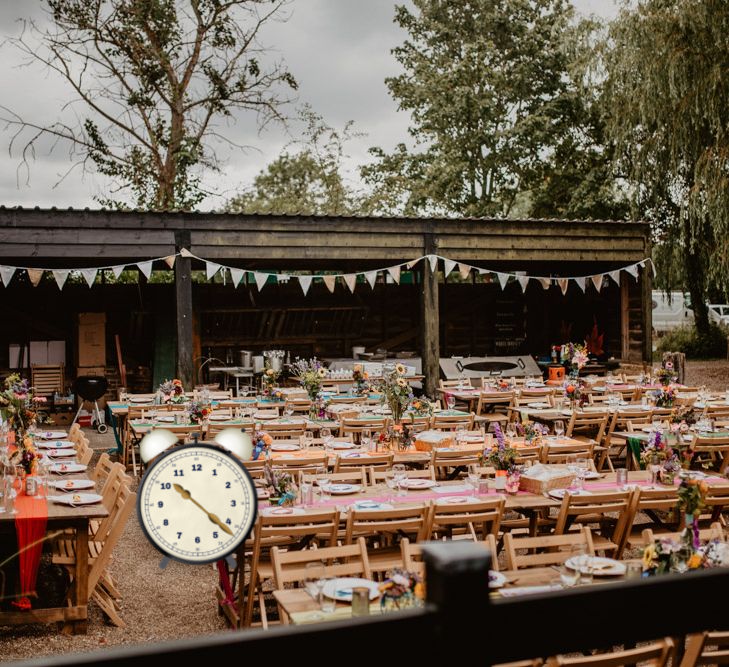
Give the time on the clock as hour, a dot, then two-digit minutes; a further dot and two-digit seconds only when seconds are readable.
10.22
